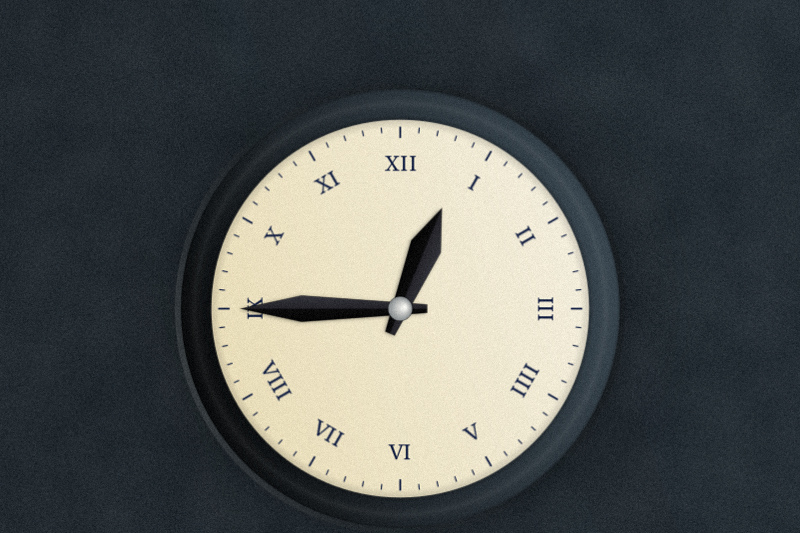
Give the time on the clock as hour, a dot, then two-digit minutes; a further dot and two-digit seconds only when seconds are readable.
12.45
